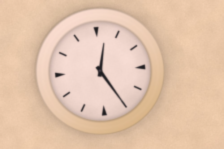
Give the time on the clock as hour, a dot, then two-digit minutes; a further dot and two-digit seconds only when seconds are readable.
12.25
